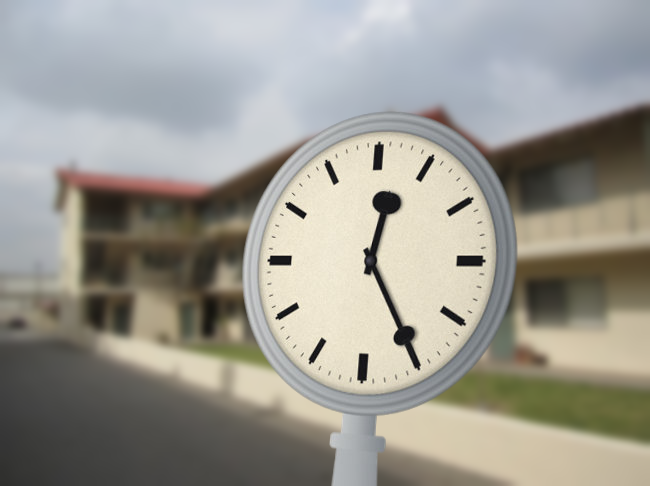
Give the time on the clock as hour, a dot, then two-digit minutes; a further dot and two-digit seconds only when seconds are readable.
12.25
